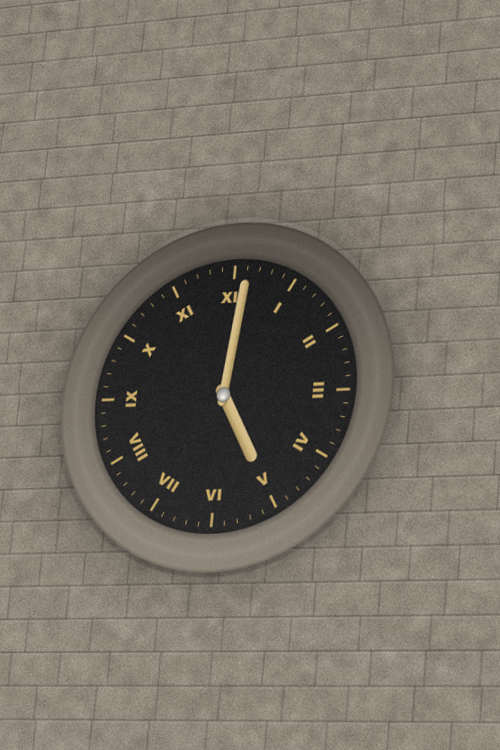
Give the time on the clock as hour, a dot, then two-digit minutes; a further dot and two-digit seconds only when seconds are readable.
5.01
